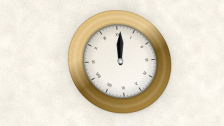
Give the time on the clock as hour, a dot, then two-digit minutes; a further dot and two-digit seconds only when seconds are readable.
12.01
